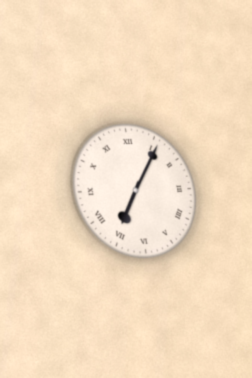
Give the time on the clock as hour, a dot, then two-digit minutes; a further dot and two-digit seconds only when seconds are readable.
7.06
